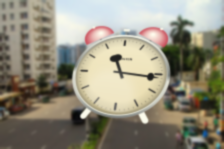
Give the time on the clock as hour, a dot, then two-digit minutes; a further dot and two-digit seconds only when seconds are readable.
11.16
